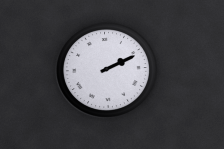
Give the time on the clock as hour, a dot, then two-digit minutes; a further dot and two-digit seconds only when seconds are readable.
2.11
